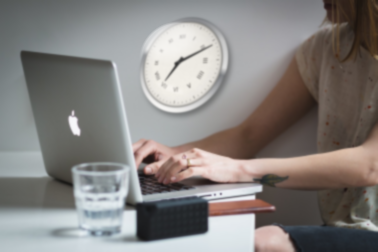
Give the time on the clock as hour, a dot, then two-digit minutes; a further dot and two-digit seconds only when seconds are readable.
7.11
